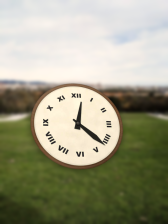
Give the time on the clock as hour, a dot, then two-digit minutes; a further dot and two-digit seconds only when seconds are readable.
12.22
